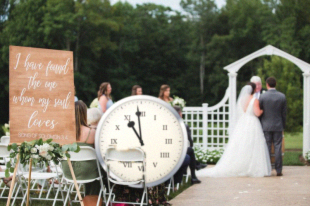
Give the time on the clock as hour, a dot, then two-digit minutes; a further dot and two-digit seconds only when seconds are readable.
10.59
